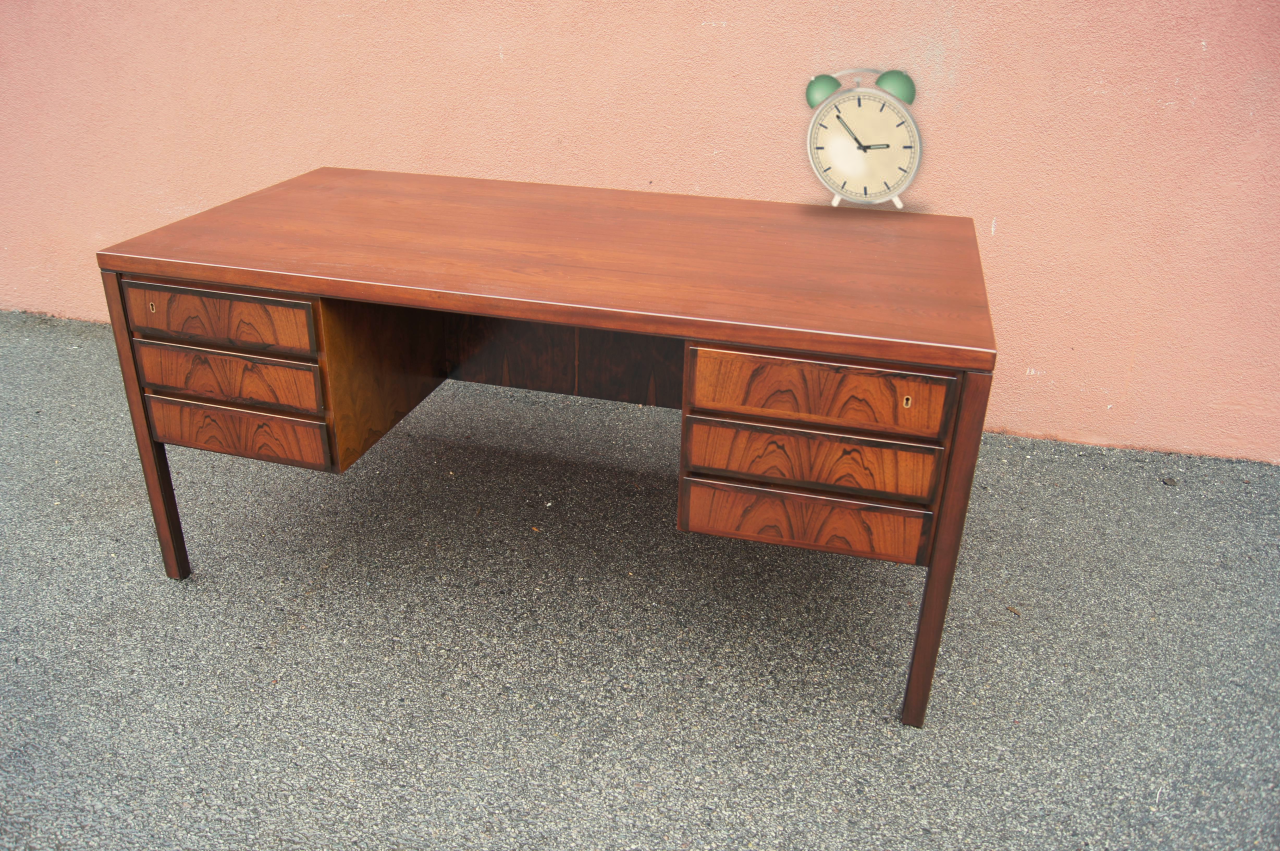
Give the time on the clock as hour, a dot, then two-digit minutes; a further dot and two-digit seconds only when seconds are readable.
2.54
